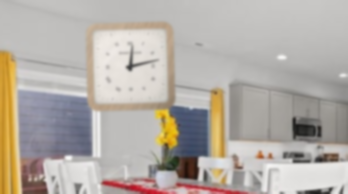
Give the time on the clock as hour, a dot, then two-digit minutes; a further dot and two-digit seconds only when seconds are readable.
12.13
